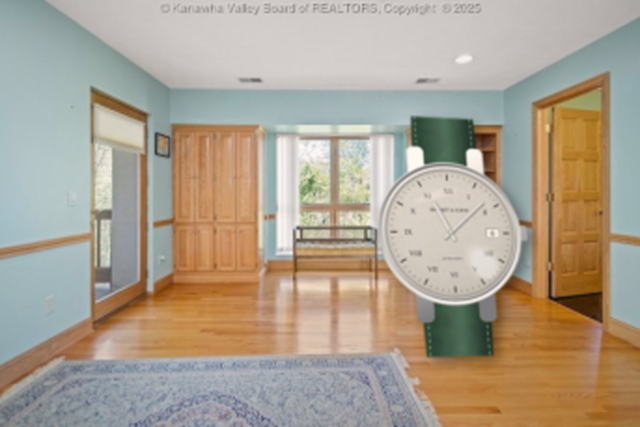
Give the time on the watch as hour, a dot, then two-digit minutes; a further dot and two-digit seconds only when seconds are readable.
11.08
